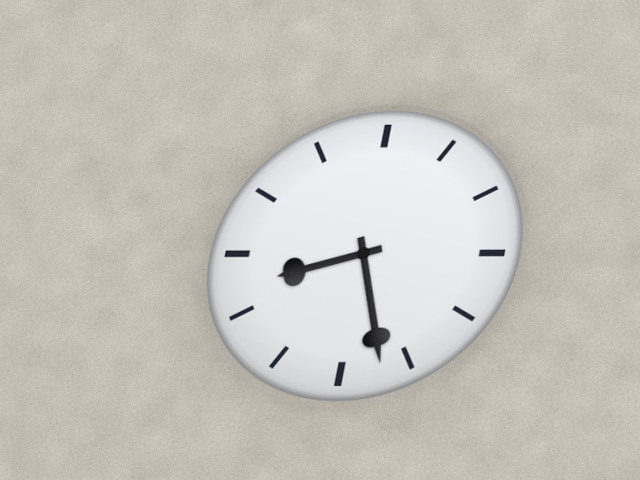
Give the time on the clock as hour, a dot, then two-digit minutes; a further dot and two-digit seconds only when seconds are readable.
8.27
